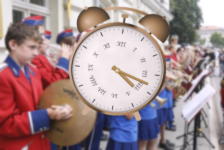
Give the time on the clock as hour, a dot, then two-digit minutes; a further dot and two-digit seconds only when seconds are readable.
4.18
